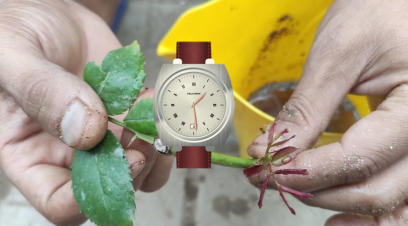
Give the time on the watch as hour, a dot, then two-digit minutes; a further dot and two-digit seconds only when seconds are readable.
1.29
